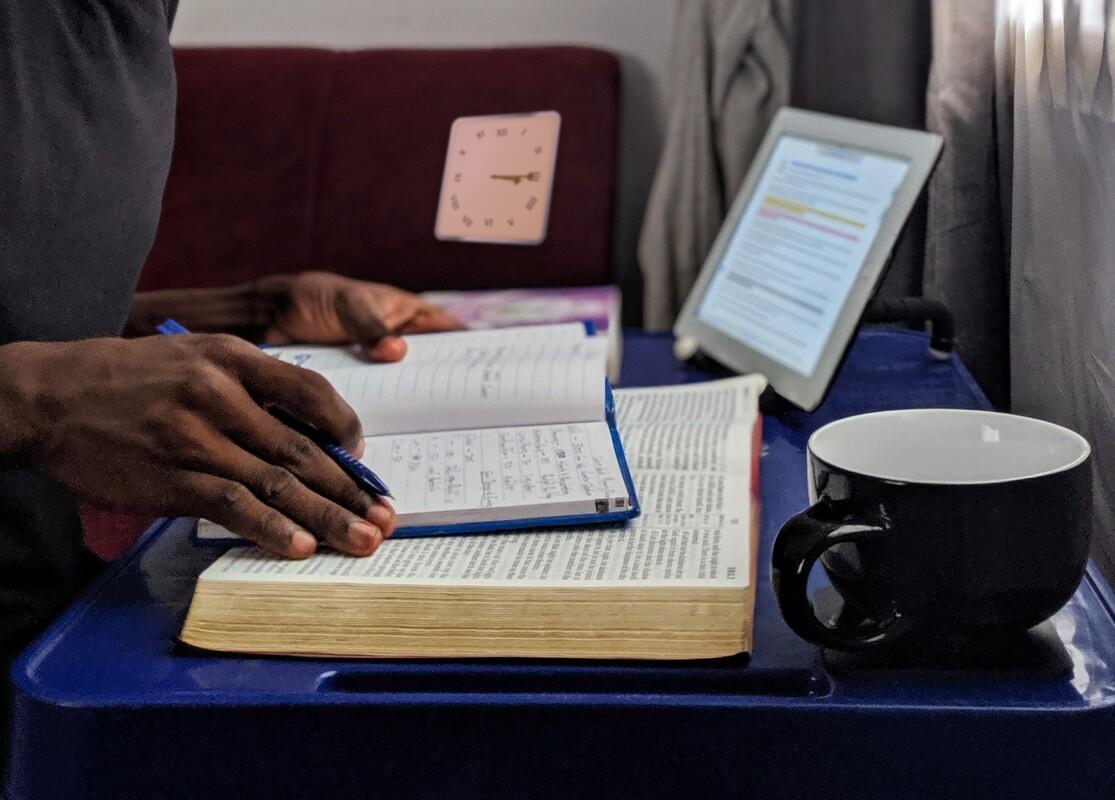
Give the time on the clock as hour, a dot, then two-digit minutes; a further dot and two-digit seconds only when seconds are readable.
3.15
